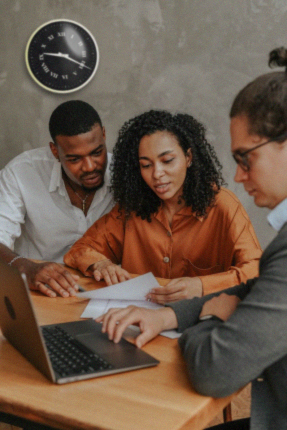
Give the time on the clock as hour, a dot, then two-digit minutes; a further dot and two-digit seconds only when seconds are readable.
9.20
